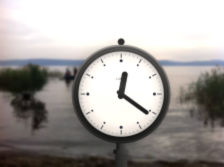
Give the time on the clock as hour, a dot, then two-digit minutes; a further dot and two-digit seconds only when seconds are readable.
12.21
